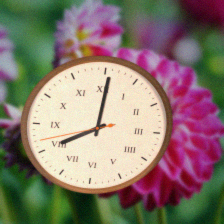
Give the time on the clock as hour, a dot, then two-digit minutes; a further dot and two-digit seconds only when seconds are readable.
8.00.42
